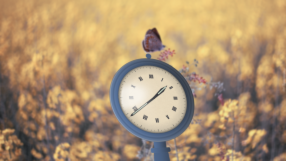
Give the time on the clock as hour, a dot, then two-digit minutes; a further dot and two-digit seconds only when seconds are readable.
1.39
